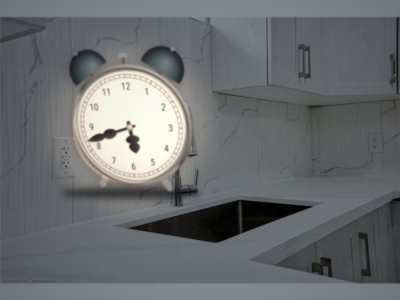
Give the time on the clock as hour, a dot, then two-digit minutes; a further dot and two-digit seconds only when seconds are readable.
5.42
